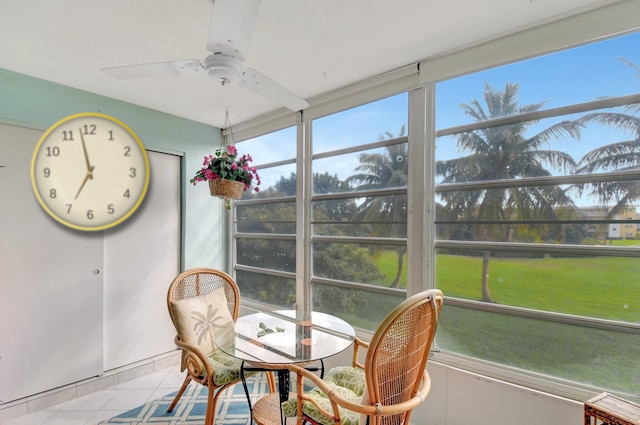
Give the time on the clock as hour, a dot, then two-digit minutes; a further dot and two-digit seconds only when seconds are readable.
6.58
